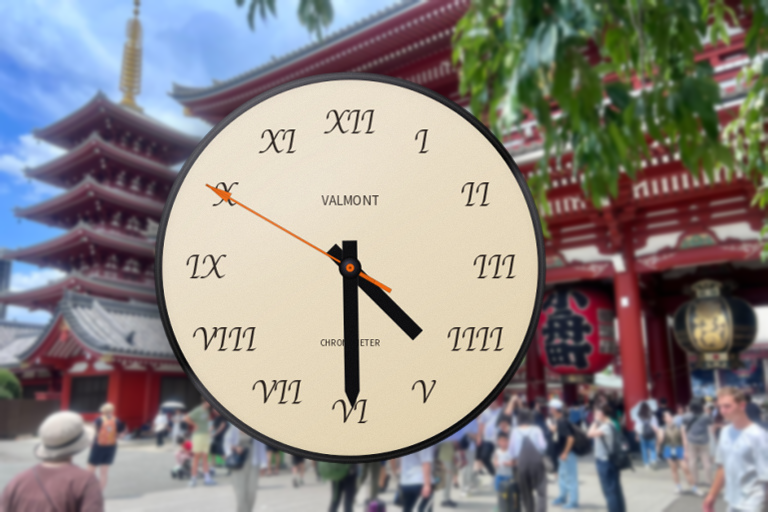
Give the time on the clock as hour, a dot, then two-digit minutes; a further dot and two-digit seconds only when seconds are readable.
4.29.50
